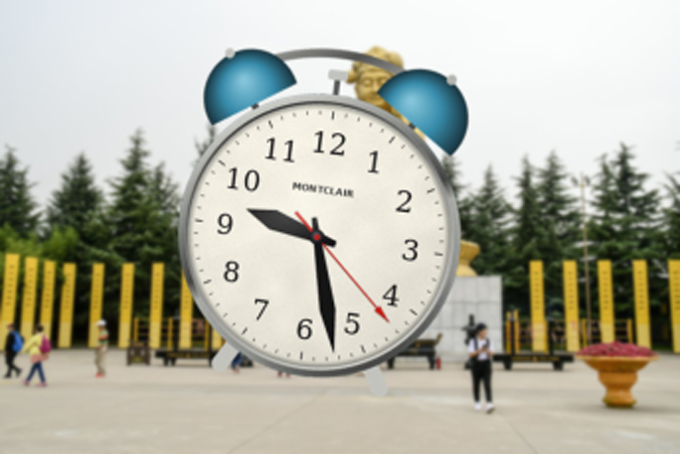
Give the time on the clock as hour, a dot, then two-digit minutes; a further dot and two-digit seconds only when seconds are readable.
9.27.22
